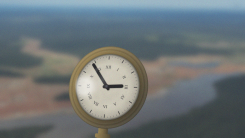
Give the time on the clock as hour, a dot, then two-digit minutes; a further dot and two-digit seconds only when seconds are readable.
2.54
